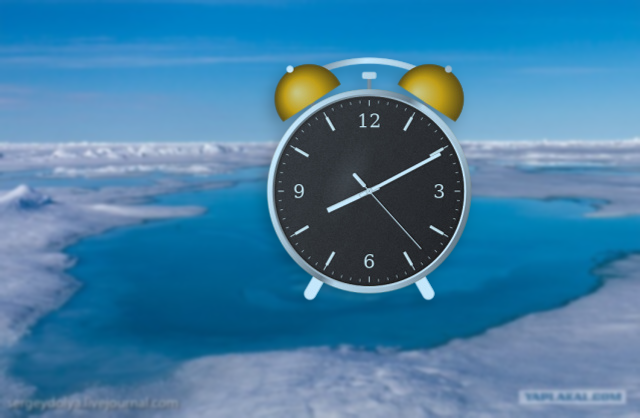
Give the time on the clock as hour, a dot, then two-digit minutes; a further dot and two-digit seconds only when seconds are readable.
8.10.23
